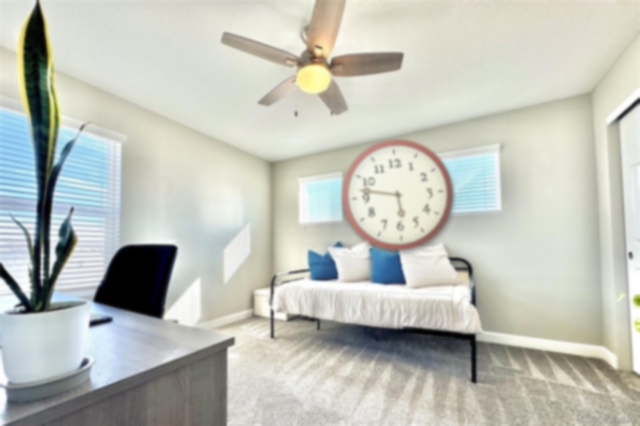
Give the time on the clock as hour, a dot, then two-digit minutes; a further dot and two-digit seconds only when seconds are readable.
5.47
